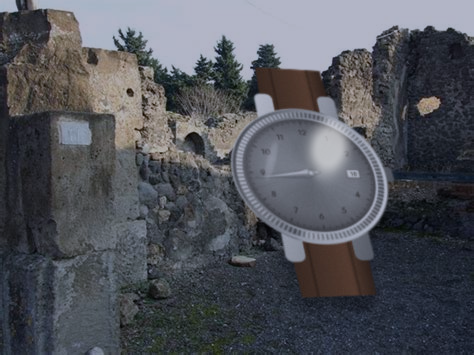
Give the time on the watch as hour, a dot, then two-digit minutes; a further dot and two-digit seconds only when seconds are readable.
8.44
